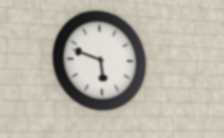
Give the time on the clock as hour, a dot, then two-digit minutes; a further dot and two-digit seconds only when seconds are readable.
5.48
